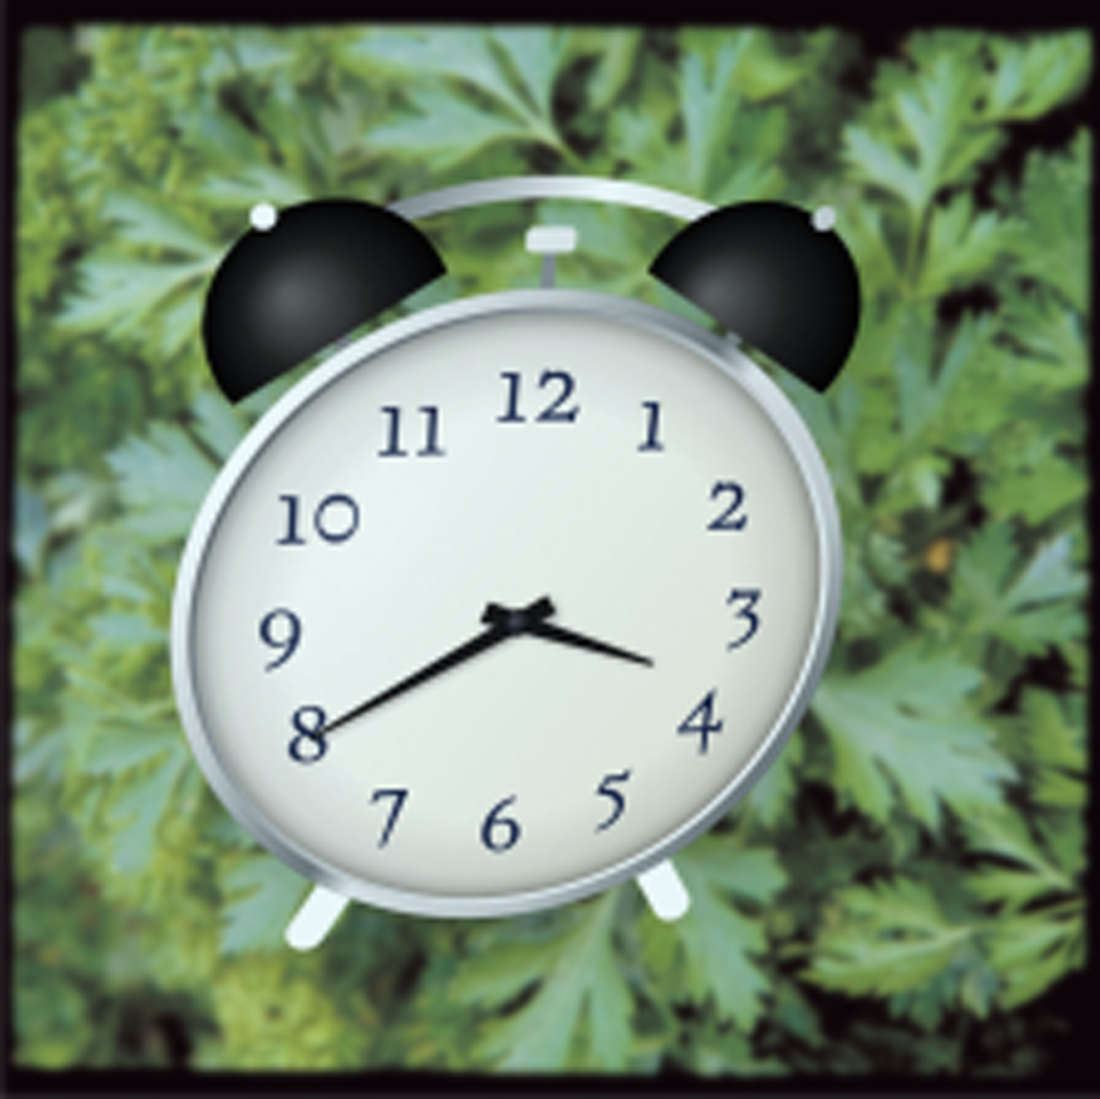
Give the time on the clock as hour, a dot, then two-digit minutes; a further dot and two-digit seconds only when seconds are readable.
3.40
